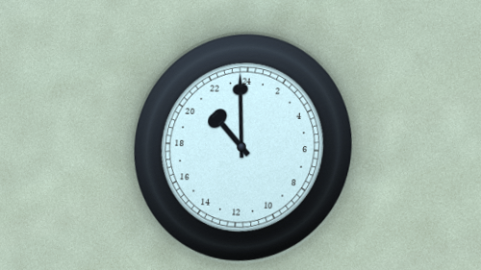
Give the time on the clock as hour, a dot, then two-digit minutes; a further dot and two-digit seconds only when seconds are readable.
20.59
